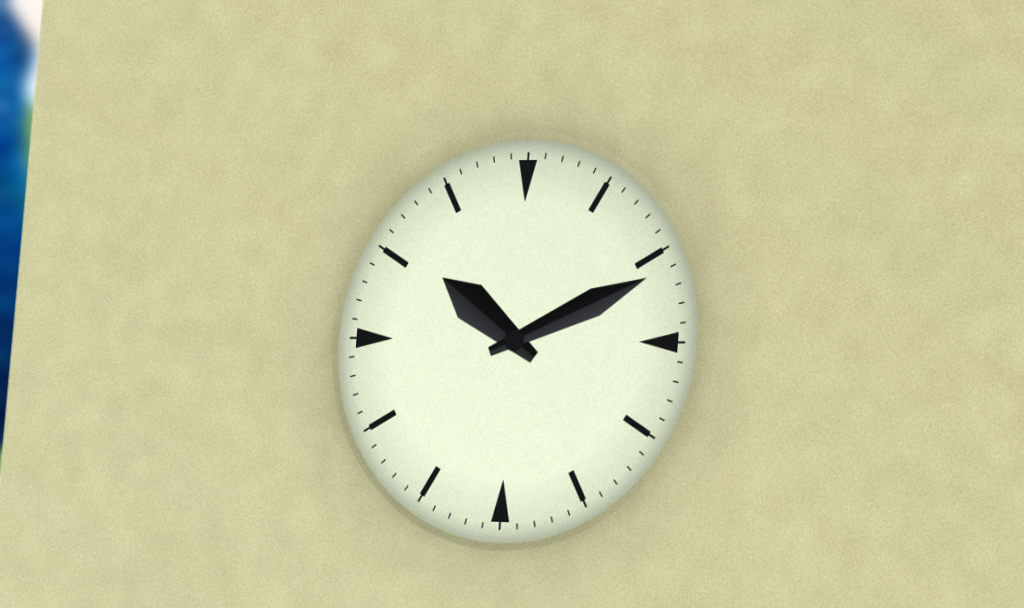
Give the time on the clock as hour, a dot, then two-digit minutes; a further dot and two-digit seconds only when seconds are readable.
10.11
